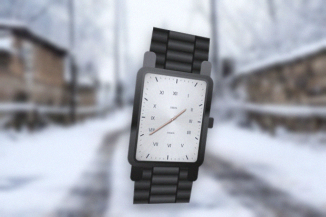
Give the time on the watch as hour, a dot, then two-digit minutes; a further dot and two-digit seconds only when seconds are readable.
1.39
